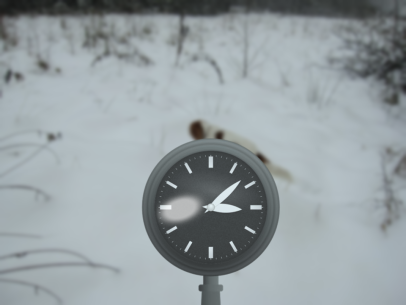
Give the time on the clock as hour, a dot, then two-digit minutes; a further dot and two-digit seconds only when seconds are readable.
3.08
